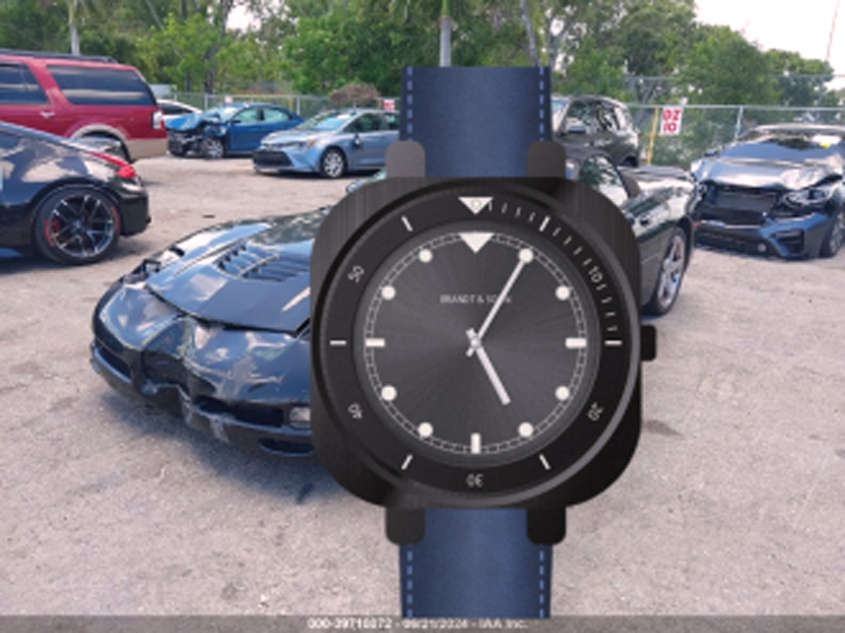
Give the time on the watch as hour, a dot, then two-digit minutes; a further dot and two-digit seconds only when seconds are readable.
5.05
